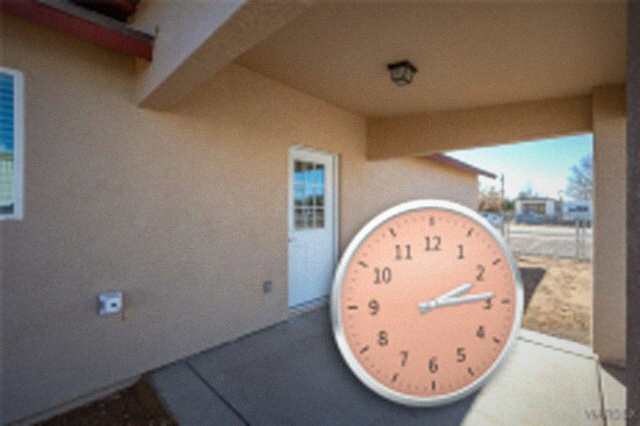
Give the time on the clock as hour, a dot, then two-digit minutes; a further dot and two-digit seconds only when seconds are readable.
2.14
